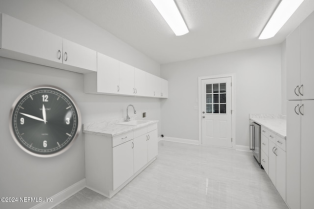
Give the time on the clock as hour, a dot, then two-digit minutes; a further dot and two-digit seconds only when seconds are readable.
11.48
